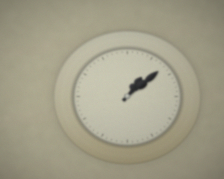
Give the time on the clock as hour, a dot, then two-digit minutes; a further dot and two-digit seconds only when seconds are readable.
1.08
